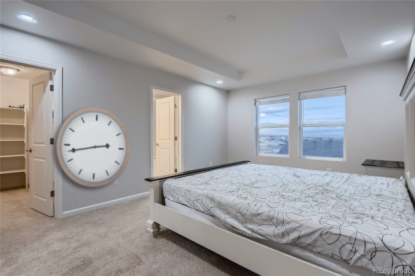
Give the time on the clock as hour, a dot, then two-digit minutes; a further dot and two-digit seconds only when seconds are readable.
2.43
